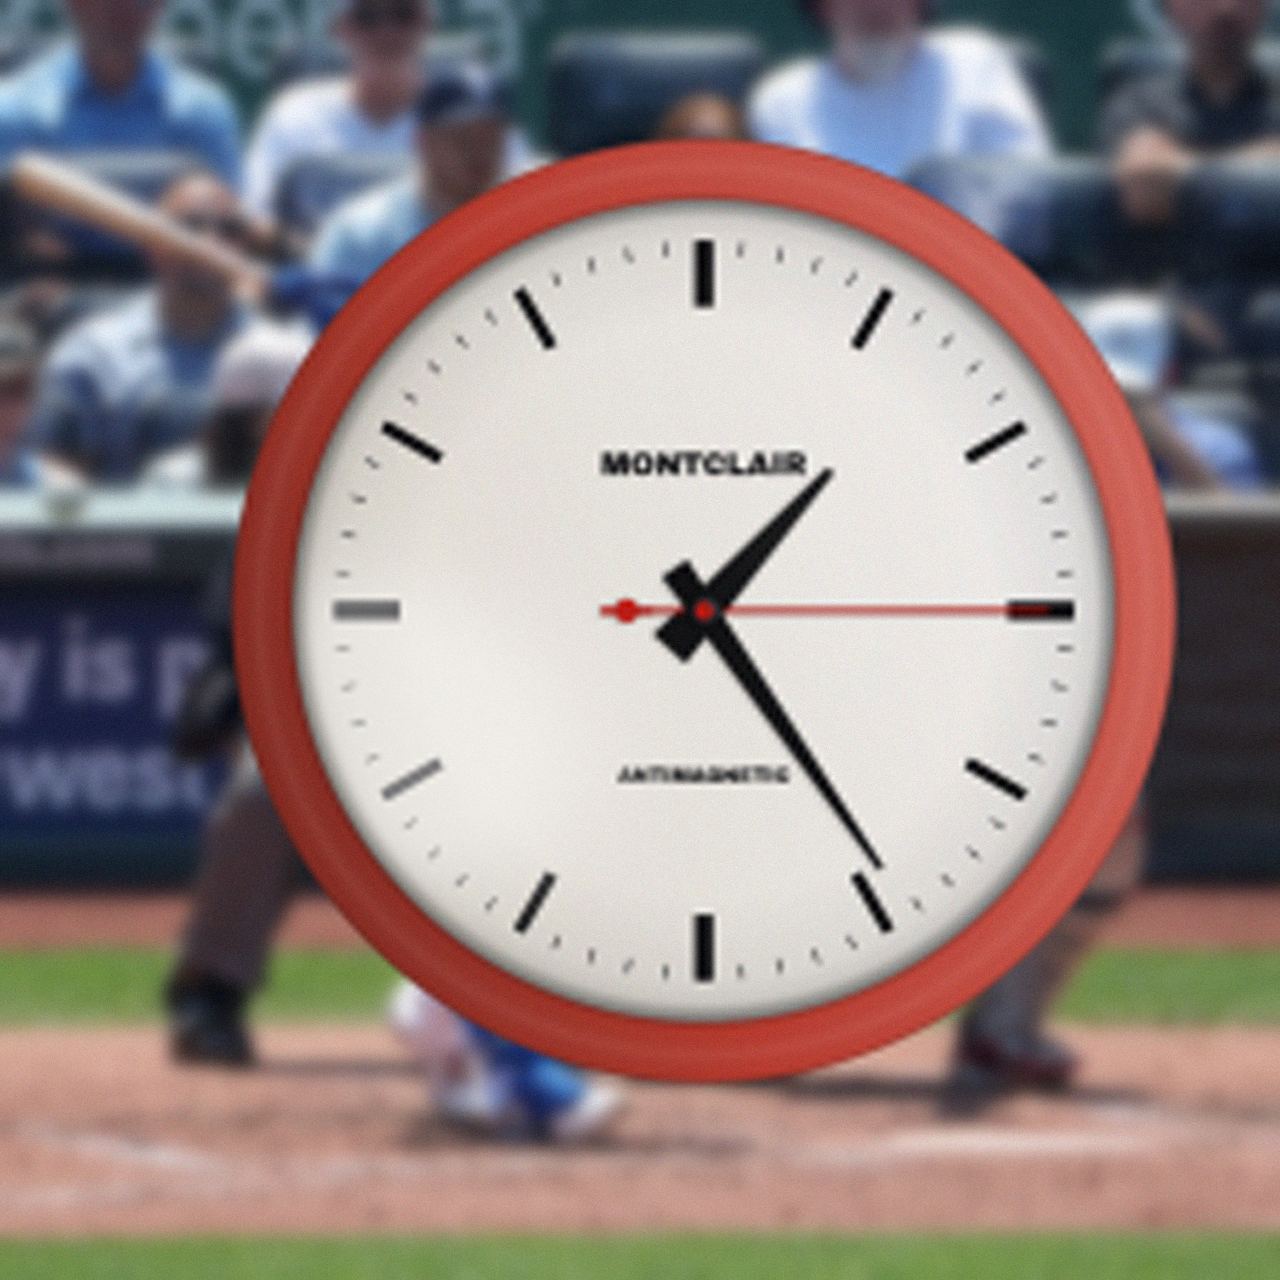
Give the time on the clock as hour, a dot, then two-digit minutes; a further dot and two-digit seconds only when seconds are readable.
1.24.15
